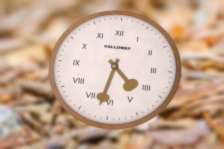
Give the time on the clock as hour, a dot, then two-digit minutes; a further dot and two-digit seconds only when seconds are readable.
4.32
